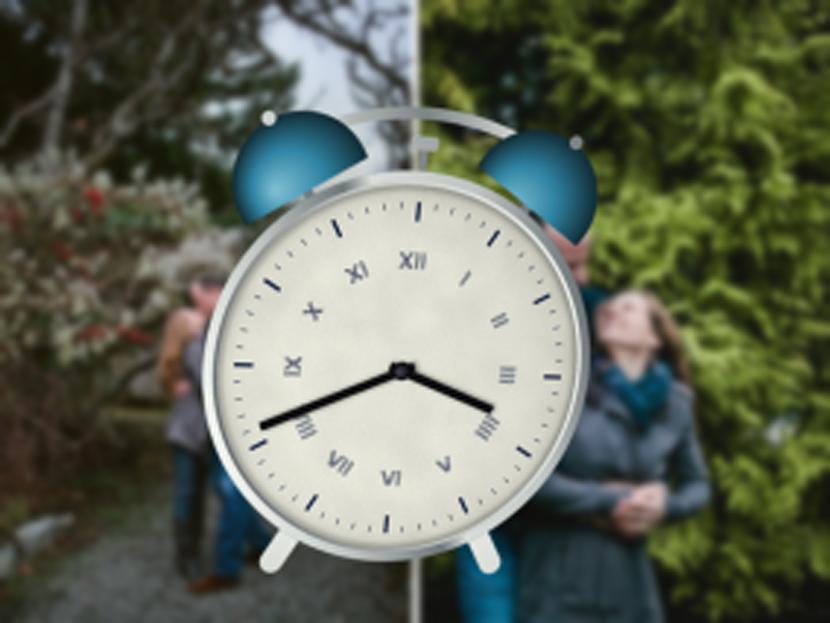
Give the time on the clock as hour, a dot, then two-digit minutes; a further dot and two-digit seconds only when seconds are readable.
3.41
